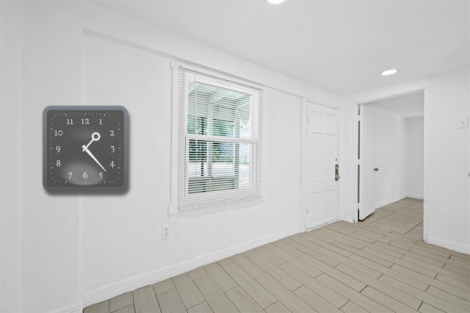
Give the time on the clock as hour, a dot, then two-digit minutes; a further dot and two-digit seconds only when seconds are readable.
1.23
